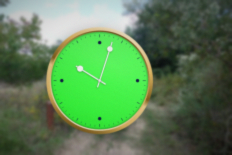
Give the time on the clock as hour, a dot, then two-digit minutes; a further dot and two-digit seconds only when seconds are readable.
10.03
